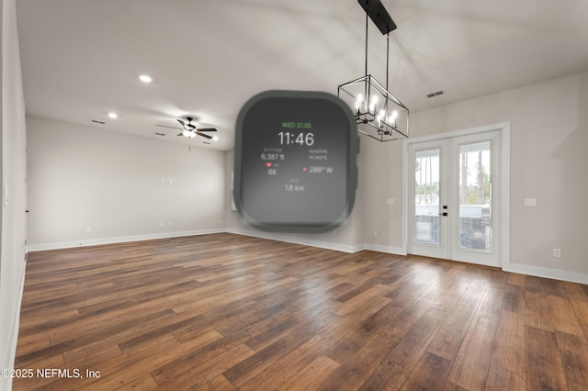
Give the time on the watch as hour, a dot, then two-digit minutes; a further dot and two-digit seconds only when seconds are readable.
11.46
